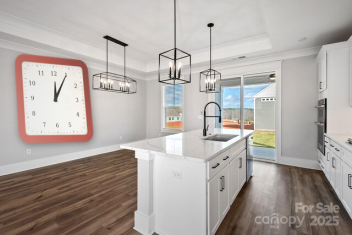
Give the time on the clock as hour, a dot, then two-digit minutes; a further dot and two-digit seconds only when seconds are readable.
12.05
